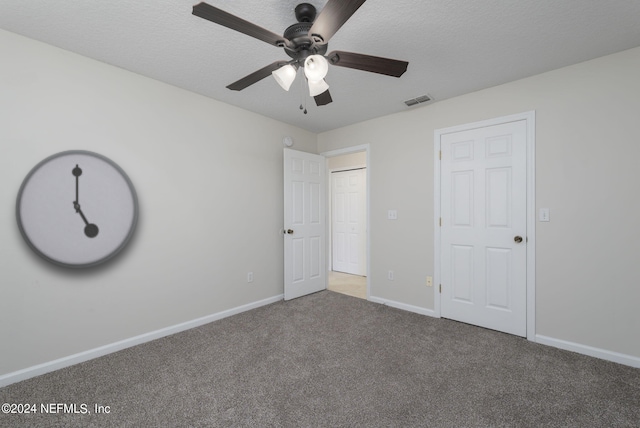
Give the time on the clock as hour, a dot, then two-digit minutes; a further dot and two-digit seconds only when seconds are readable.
5.00
